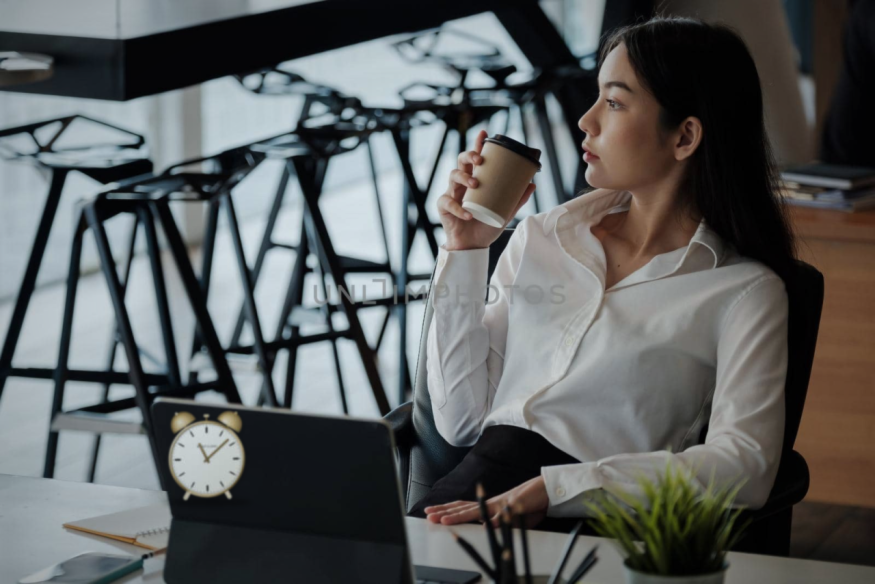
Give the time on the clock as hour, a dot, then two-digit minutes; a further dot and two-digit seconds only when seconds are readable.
11.08
